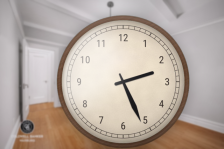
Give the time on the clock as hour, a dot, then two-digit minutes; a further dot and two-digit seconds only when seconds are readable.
2.26
